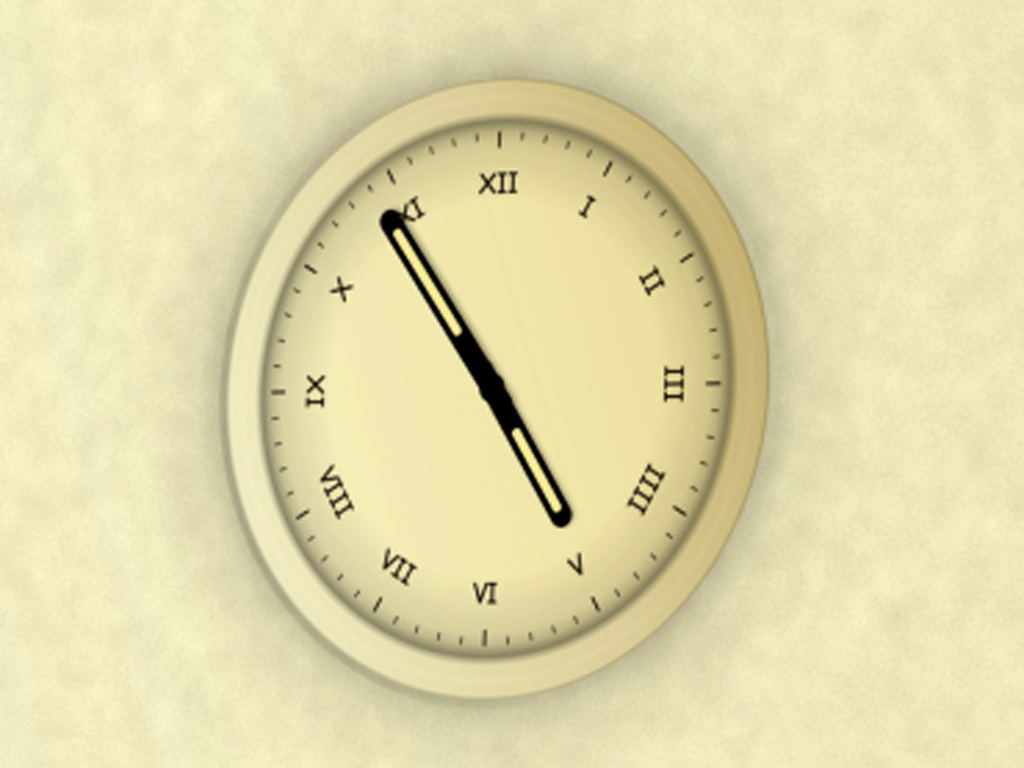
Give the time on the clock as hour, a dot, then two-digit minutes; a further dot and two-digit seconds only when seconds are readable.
4.54
